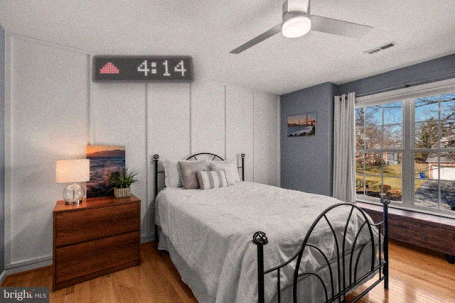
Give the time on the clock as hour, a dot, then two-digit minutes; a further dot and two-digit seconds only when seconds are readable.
4.14
